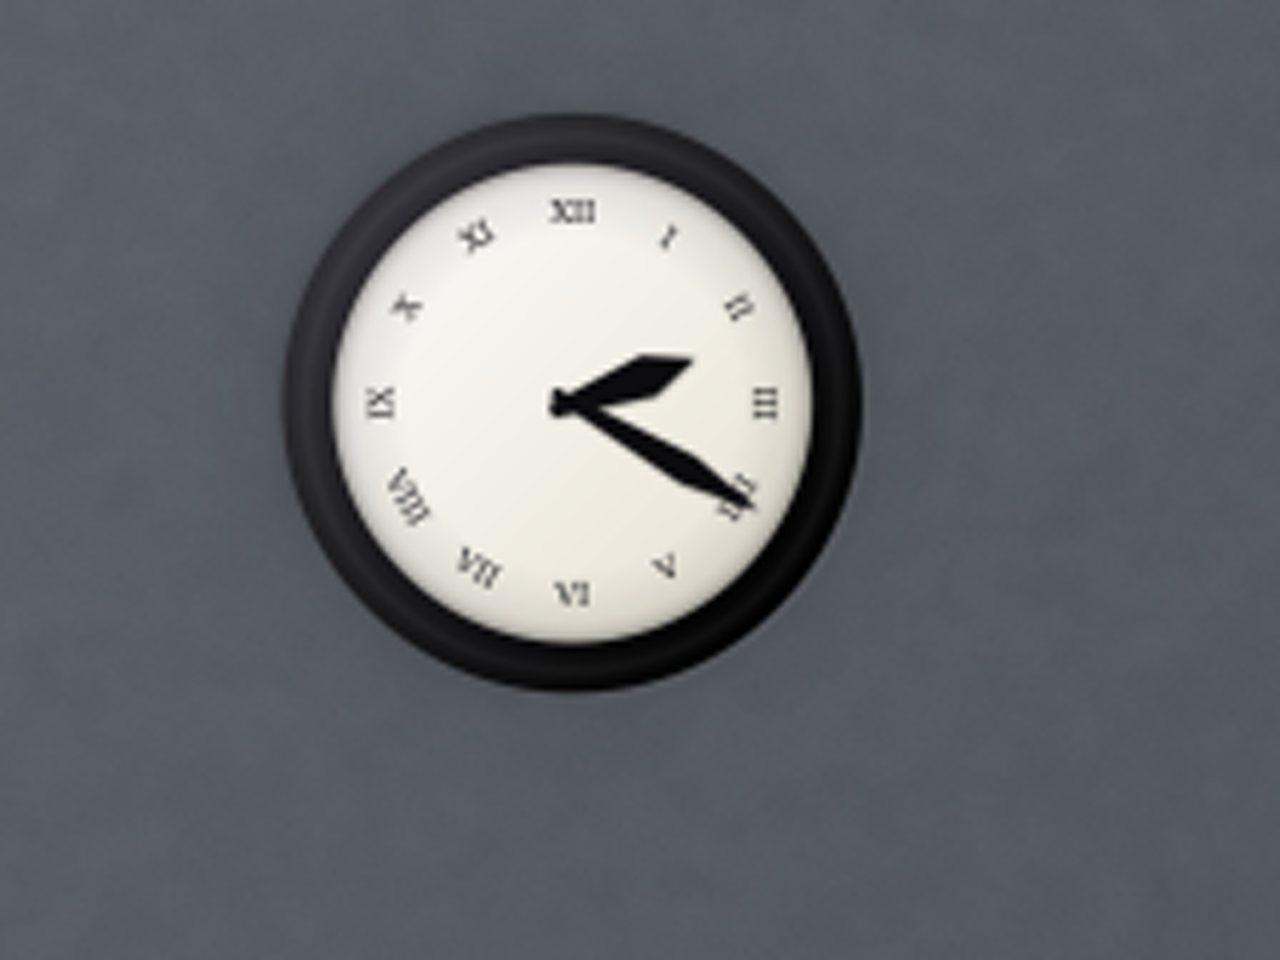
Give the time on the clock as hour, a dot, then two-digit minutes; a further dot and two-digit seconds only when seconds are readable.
2.20
